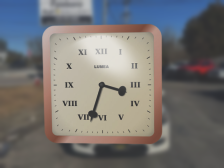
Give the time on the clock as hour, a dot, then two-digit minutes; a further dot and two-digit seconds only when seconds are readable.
3.33
